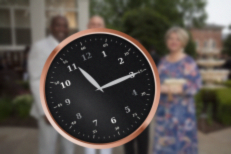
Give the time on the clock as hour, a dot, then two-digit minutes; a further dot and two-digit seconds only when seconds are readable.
11.15
